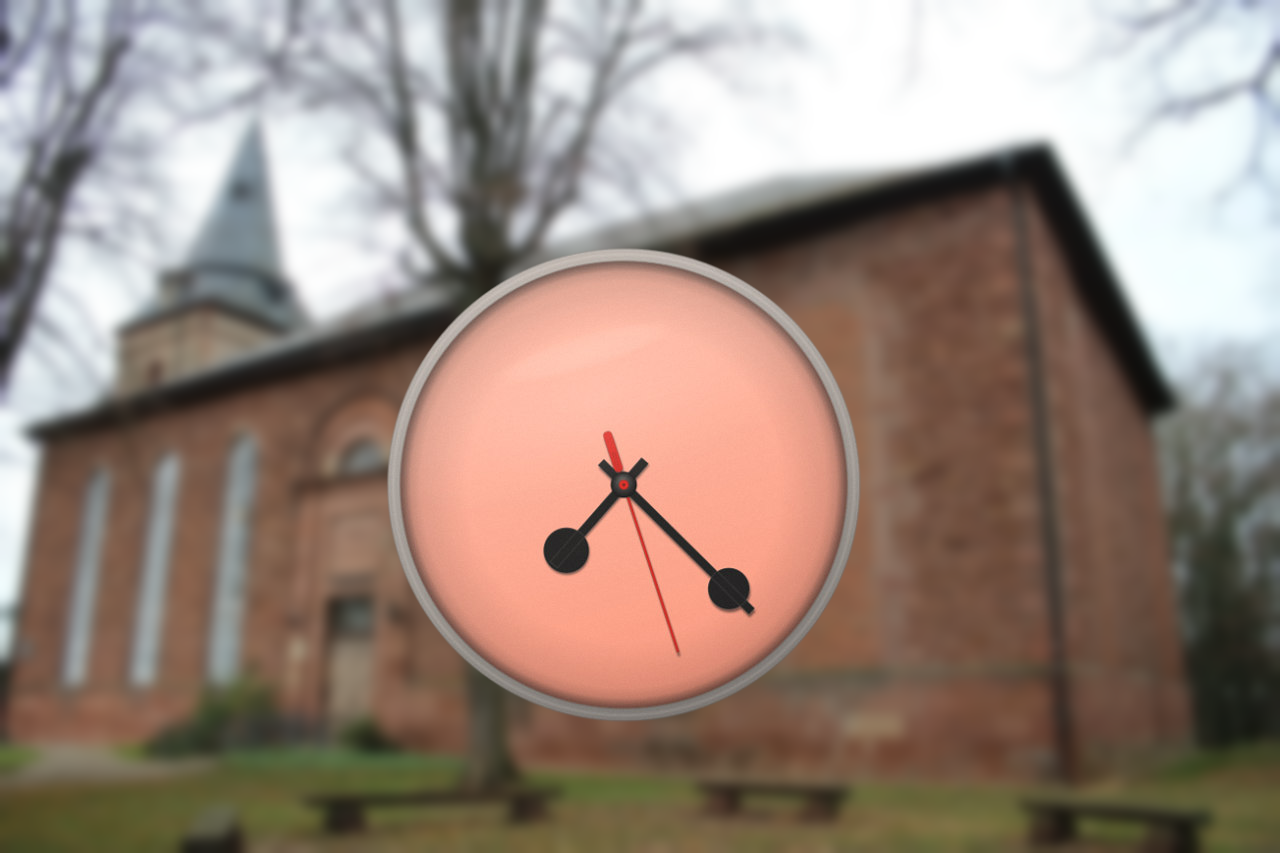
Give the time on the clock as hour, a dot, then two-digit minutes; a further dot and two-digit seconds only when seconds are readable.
7.22.27
